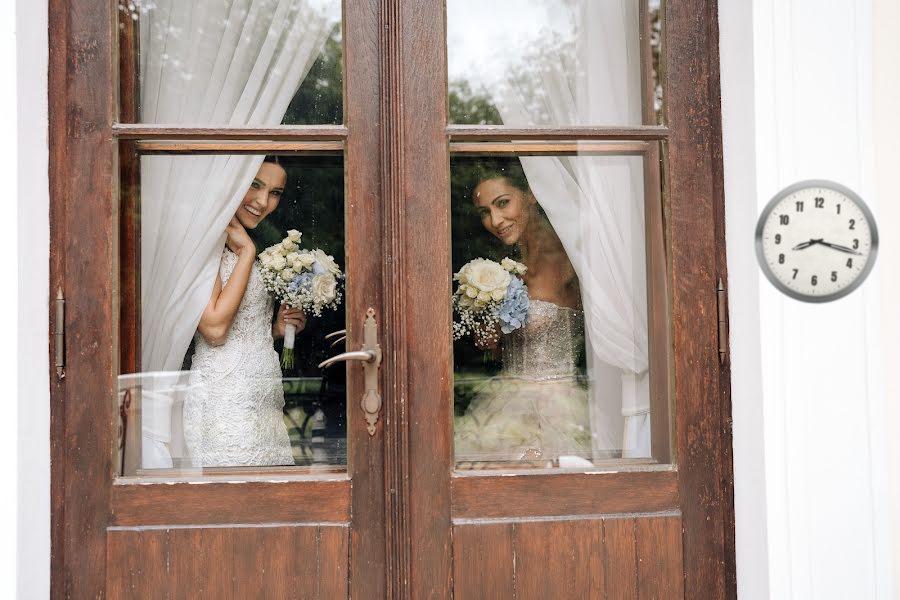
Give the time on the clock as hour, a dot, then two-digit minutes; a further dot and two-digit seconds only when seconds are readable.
8.17
